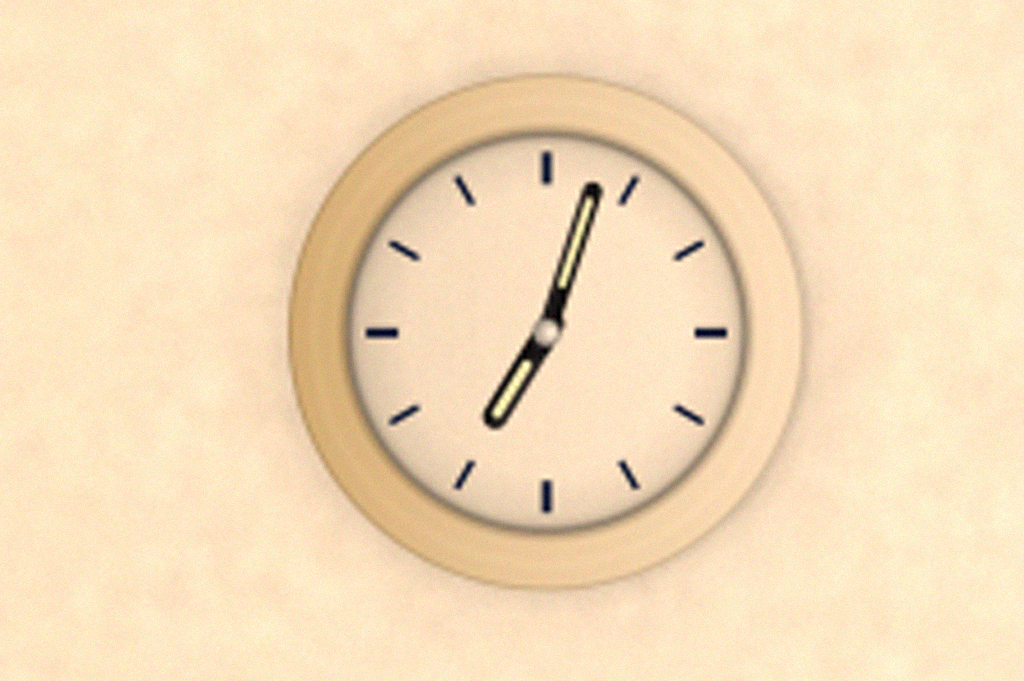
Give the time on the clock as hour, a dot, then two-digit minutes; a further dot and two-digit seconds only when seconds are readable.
7.03
